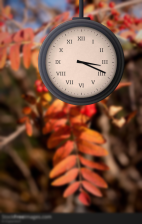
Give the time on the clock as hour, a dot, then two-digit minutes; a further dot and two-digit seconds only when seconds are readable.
3.19
